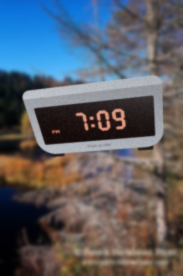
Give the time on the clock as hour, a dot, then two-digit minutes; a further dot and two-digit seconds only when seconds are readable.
7.09
